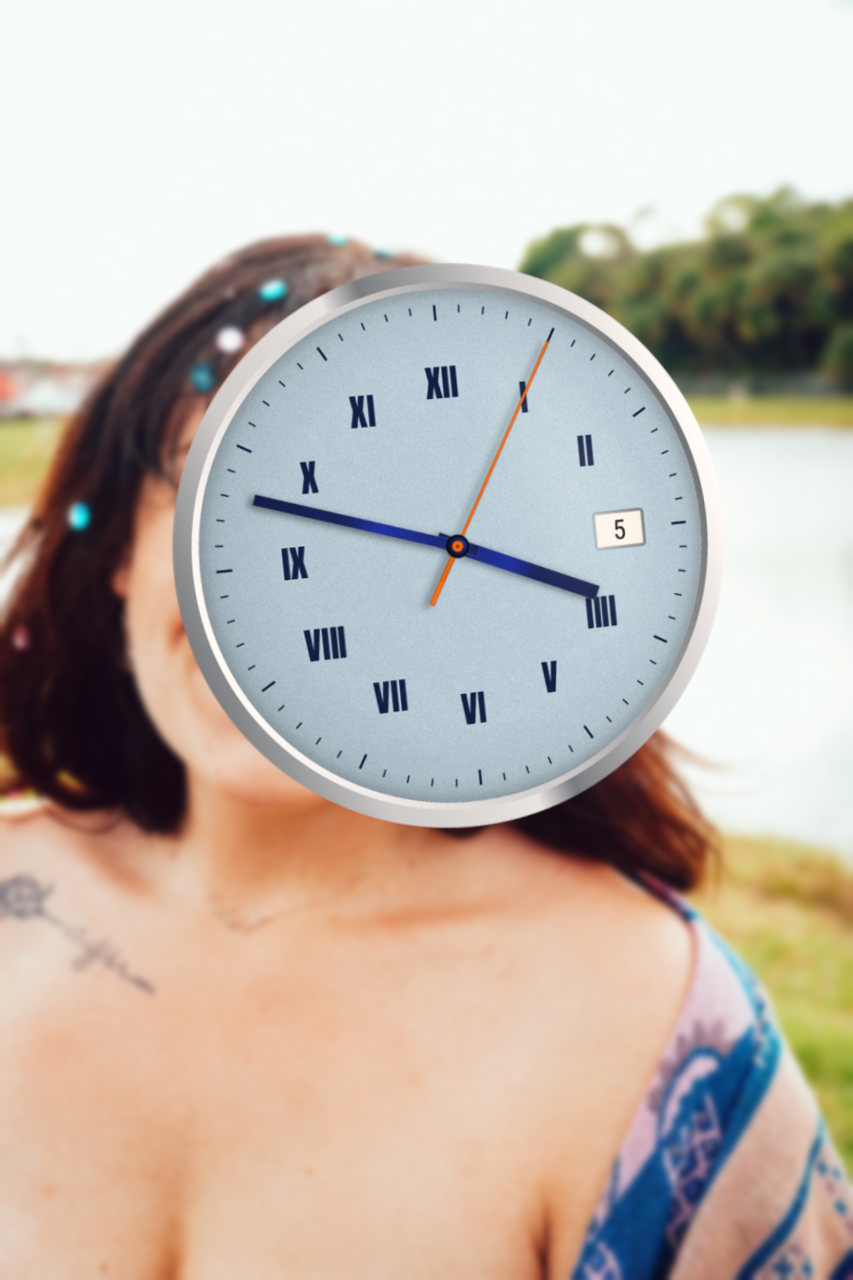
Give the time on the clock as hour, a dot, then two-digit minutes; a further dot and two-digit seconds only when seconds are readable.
3.48.05
